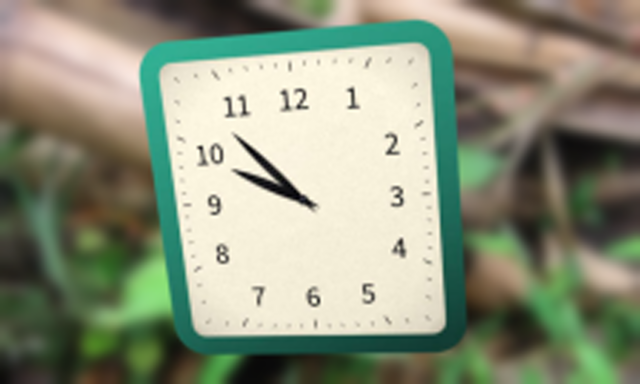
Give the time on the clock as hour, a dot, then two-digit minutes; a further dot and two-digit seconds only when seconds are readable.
9.53
